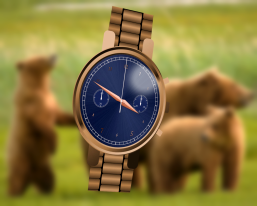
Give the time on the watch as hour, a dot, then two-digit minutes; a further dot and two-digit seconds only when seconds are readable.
3.49
